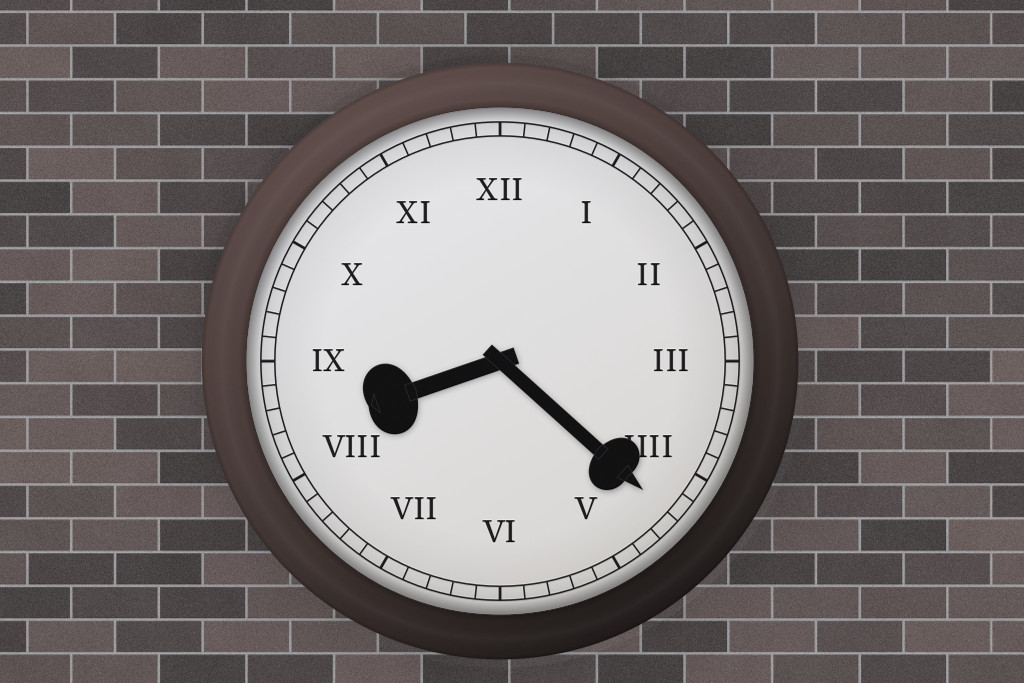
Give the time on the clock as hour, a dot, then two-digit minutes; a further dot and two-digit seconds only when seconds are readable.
8.22
